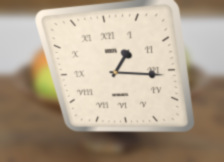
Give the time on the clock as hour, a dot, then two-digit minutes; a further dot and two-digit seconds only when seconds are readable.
1.16
